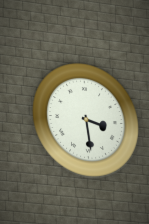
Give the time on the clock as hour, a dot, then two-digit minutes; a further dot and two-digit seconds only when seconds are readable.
3.29
